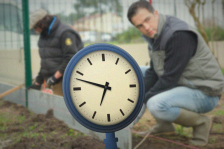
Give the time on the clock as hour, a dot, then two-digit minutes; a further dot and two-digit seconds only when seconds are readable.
6.48
